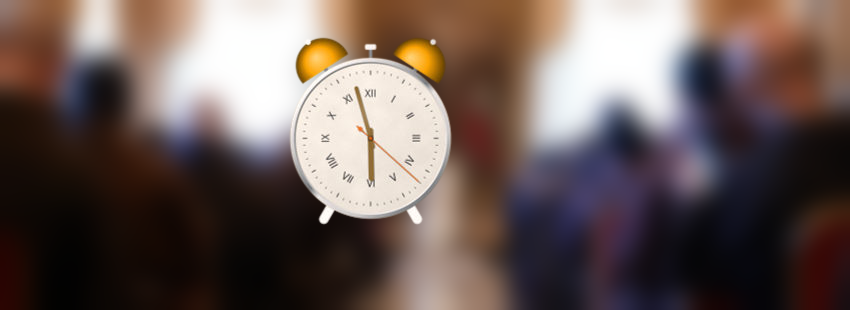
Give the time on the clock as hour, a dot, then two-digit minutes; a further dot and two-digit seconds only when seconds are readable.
5.57.22
